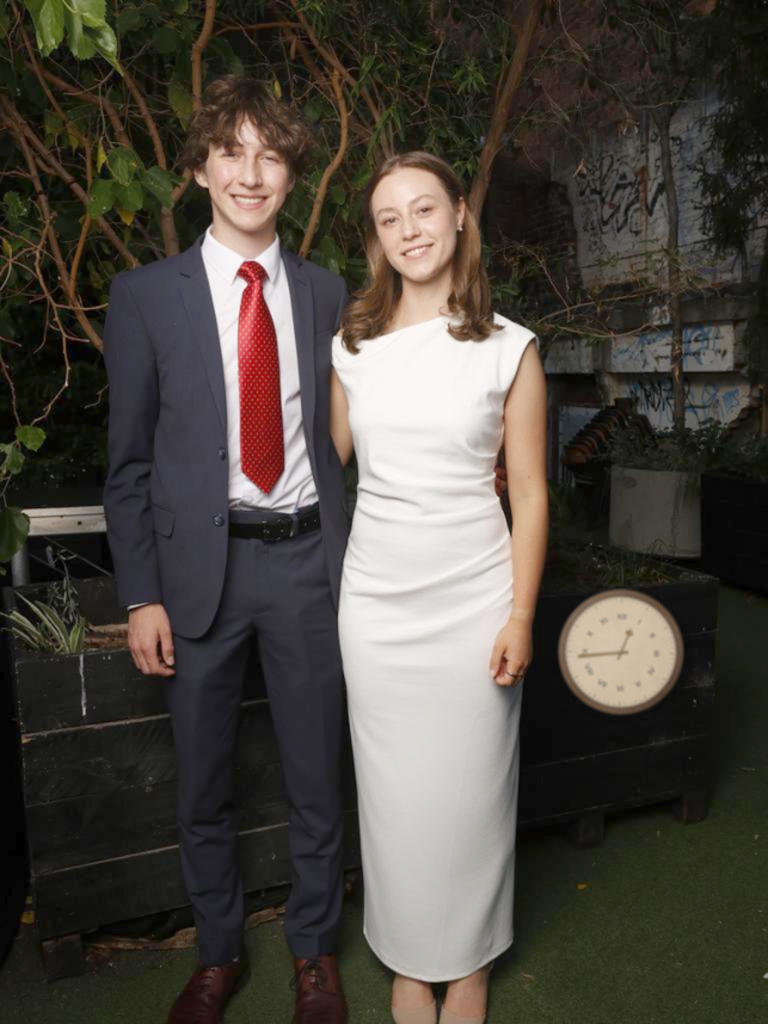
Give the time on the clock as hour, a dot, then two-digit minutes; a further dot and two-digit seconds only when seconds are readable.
12.44
